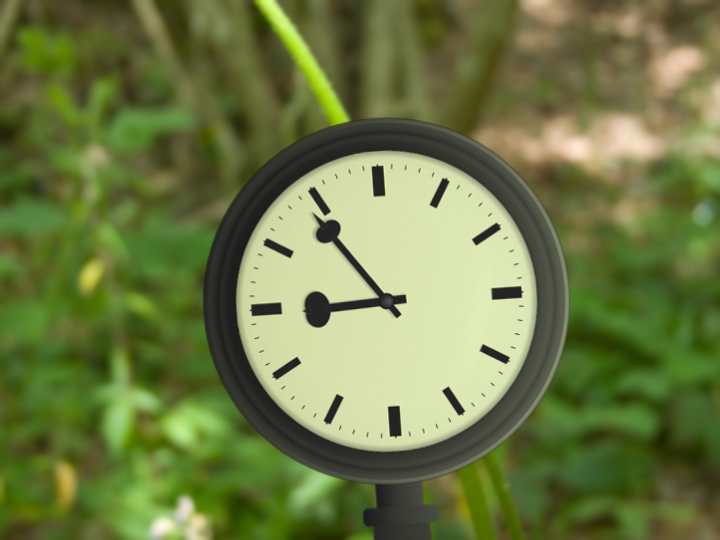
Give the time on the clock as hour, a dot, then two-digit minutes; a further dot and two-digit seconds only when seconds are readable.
8.54
